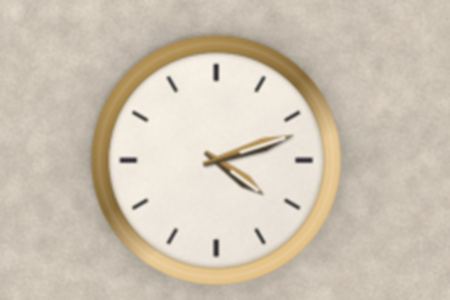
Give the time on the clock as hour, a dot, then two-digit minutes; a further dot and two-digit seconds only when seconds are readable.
4.12
